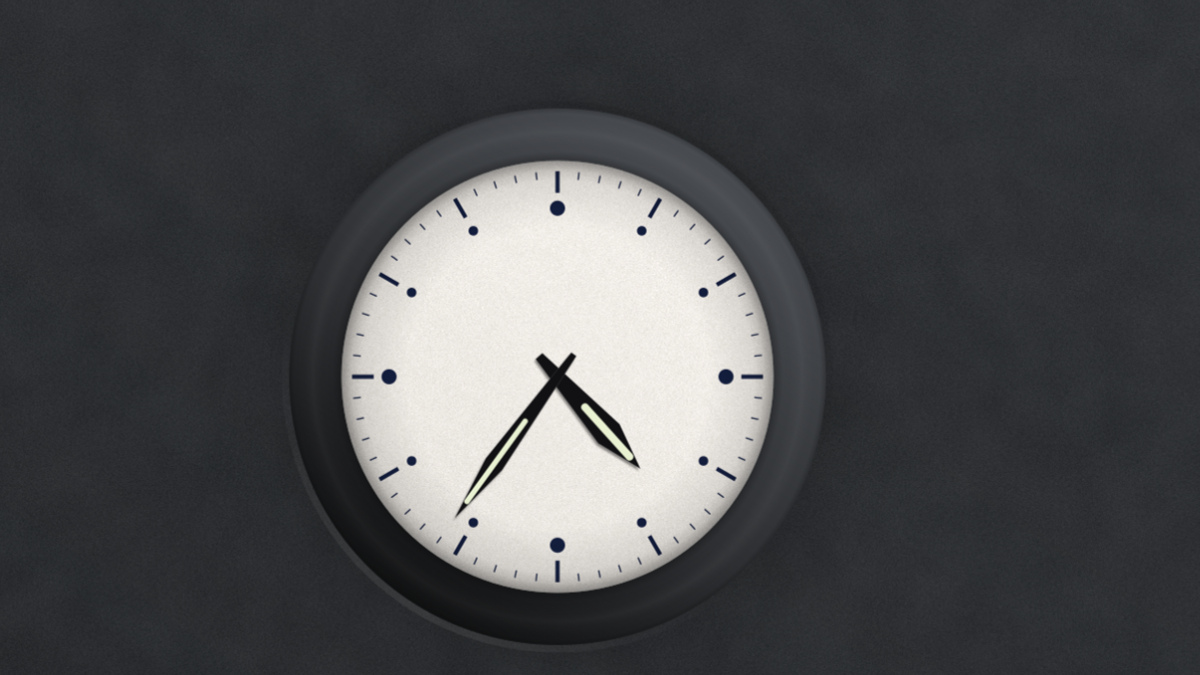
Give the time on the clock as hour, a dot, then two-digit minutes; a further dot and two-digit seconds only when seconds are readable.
4.36
